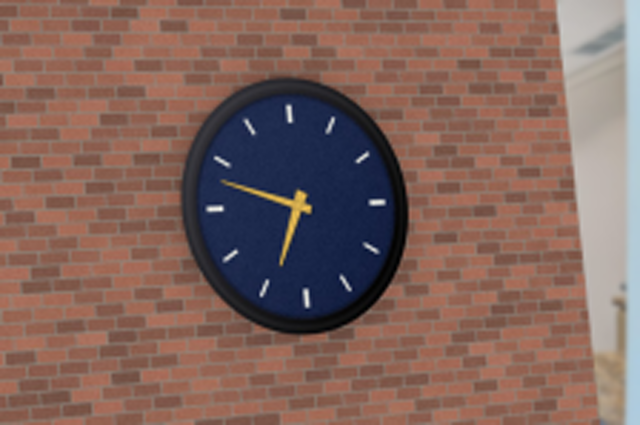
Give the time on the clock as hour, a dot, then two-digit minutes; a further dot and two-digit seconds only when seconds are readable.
6.48
